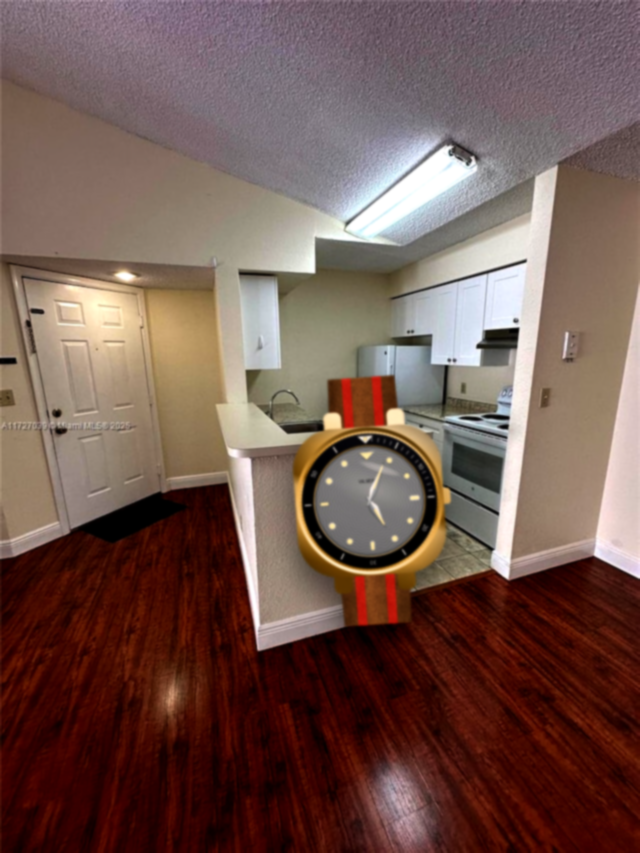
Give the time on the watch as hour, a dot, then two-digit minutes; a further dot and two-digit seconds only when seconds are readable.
5.04
